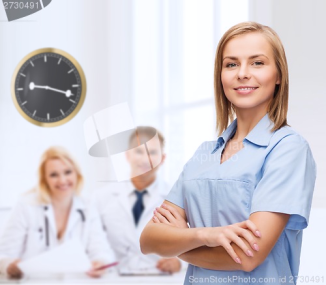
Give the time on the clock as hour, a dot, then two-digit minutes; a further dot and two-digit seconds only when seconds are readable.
9.18
